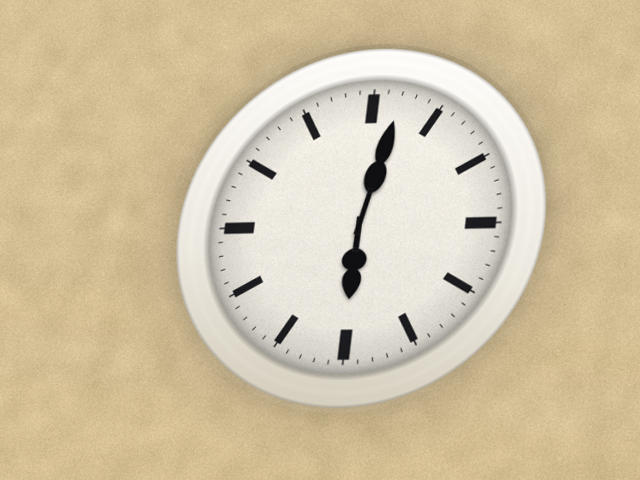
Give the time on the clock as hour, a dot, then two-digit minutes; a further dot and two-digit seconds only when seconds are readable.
6.02
